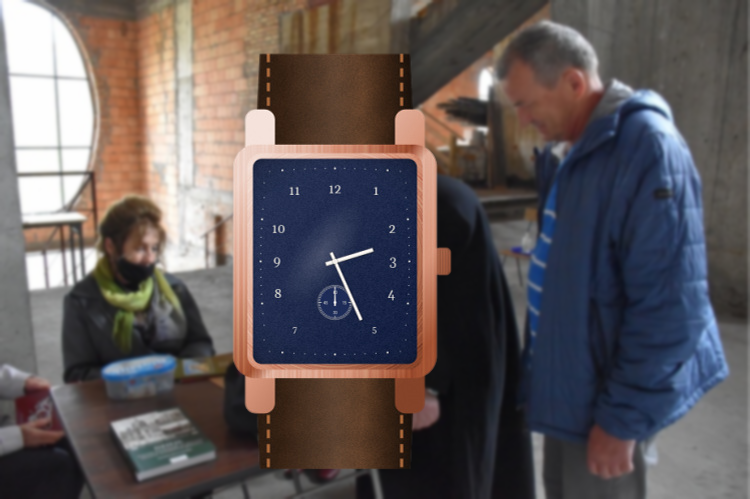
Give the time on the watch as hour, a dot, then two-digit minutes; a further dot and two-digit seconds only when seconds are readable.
2.26
